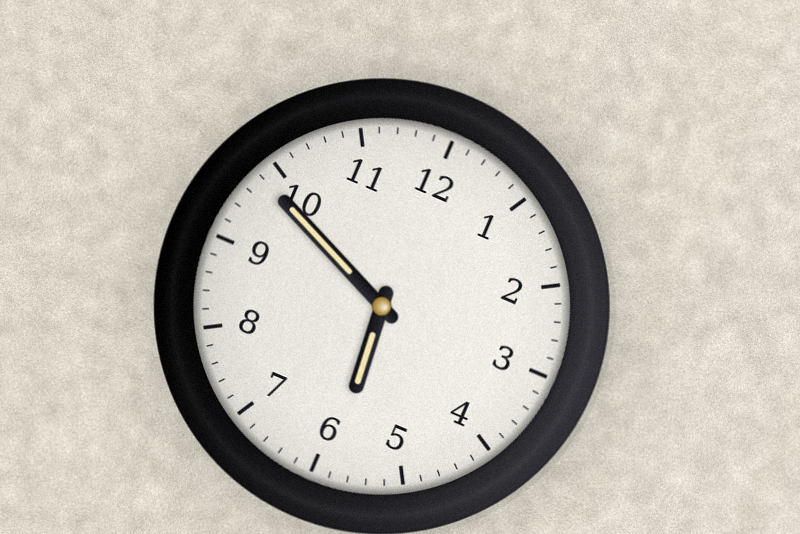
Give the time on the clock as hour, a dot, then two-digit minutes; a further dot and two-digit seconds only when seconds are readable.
5.49
